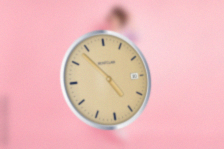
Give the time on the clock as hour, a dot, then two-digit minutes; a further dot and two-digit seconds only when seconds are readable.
4.53
